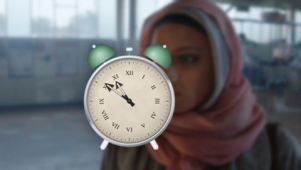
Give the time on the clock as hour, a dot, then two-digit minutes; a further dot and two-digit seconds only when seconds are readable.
10.51
